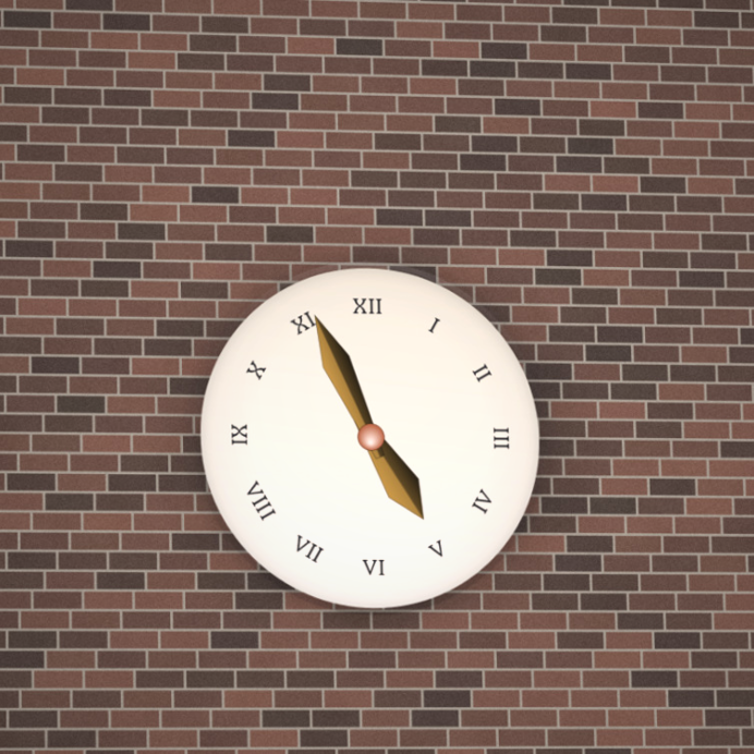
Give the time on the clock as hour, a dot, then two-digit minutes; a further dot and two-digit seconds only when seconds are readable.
4.56
